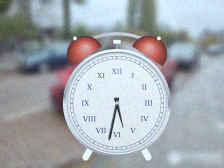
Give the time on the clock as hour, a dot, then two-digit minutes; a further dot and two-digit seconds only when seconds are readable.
5.32
